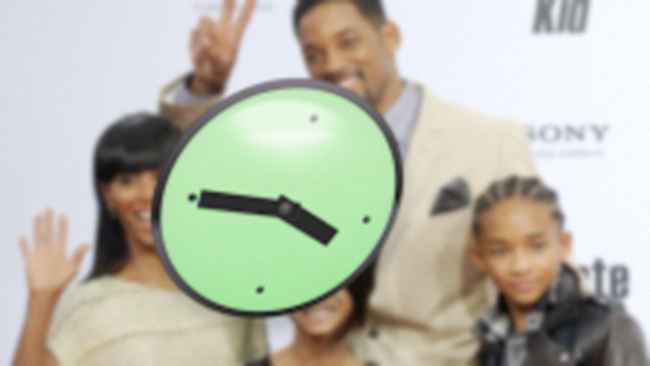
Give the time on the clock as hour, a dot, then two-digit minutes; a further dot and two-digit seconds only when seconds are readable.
3.45
